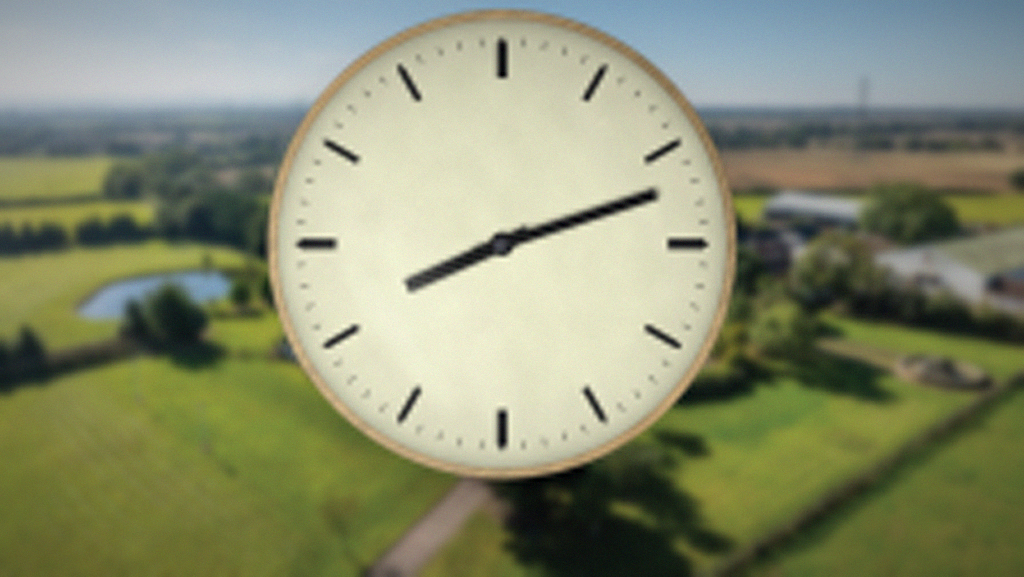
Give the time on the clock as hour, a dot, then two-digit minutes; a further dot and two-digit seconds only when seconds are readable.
8.12
